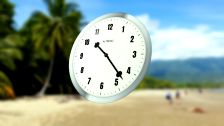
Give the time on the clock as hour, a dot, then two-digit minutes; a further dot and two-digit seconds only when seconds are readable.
10.23
